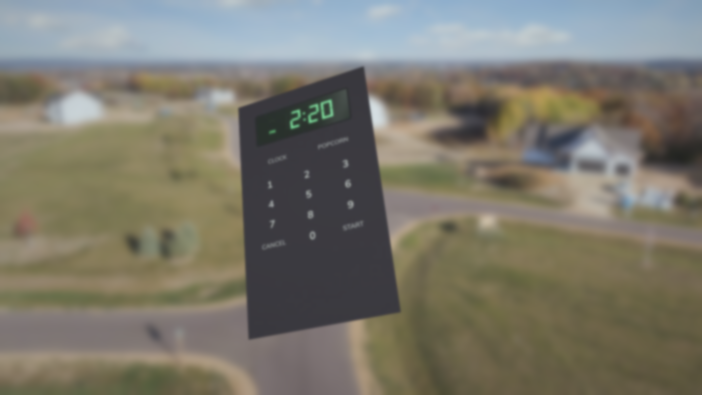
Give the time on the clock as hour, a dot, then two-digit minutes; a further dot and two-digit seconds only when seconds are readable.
2.20
